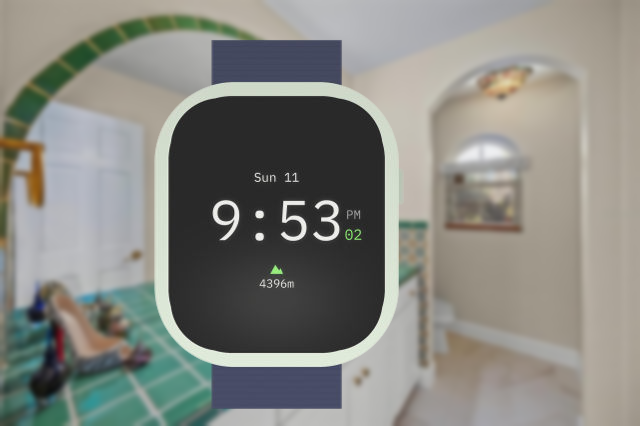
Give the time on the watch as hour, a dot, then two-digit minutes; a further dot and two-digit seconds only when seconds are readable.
9.53.02
